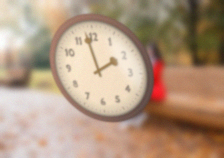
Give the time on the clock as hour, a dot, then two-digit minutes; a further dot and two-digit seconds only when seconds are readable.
1.58
